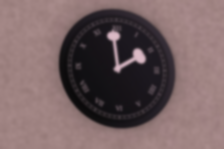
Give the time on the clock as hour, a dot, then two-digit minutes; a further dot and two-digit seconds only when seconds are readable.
1.59
